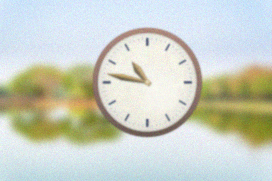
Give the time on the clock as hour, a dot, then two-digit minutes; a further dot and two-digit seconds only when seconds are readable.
10.47
